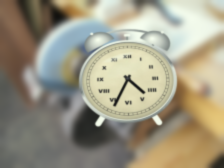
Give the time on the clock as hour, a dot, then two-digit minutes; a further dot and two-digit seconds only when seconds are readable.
4.34
